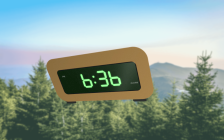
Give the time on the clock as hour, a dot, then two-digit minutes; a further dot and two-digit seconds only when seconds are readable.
6.36
